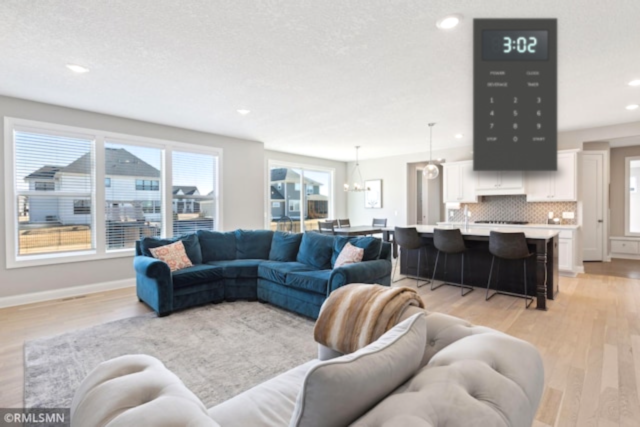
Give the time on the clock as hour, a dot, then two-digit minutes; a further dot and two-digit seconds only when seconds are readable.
3.02
